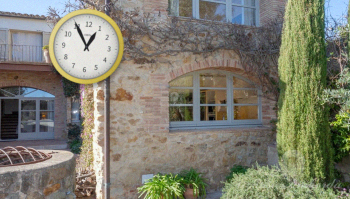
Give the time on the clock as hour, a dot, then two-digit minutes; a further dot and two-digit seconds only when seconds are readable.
12.55
